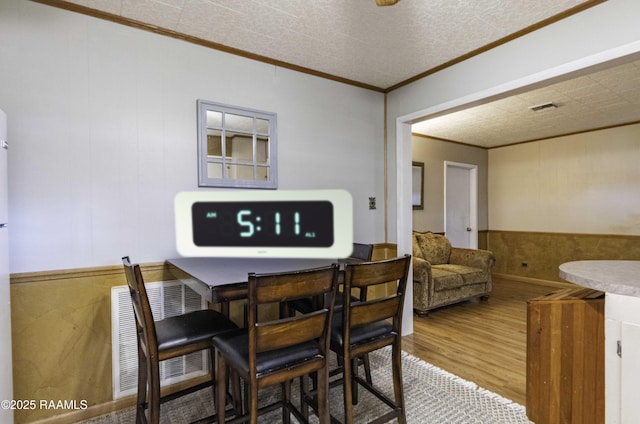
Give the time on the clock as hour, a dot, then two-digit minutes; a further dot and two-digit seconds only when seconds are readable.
5.11
